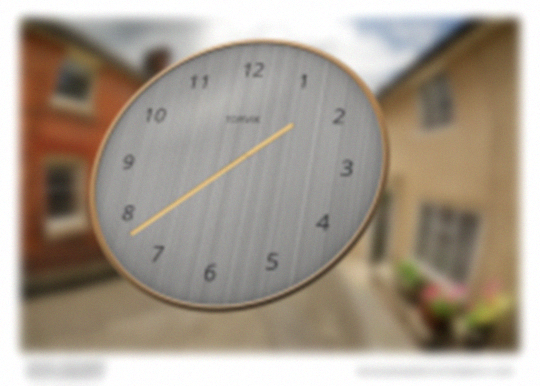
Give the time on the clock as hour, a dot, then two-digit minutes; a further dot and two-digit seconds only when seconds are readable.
1.38
